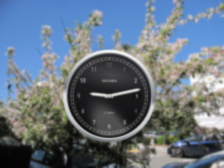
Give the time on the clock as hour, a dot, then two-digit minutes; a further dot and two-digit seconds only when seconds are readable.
9.13
